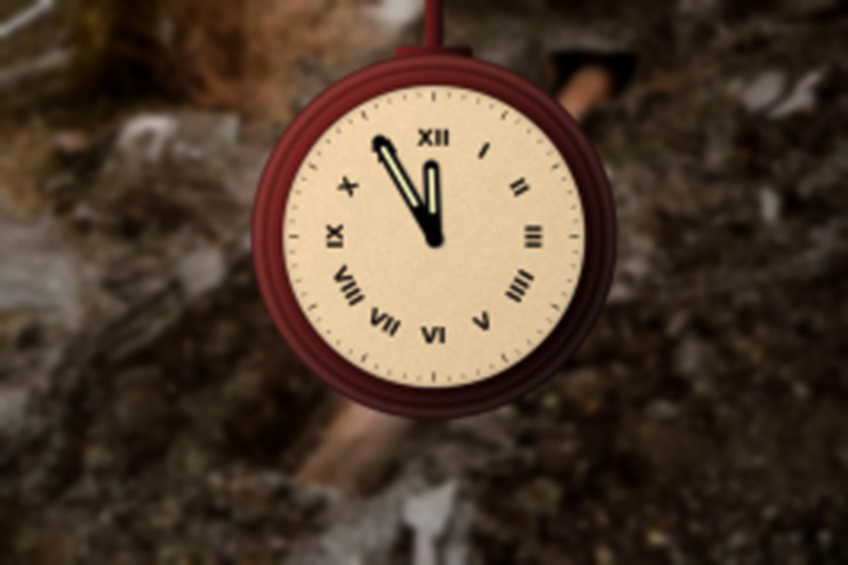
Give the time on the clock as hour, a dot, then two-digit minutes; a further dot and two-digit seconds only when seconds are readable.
11.55
